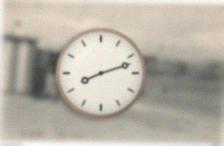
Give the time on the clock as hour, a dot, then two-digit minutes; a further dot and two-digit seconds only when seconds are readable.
8.12
